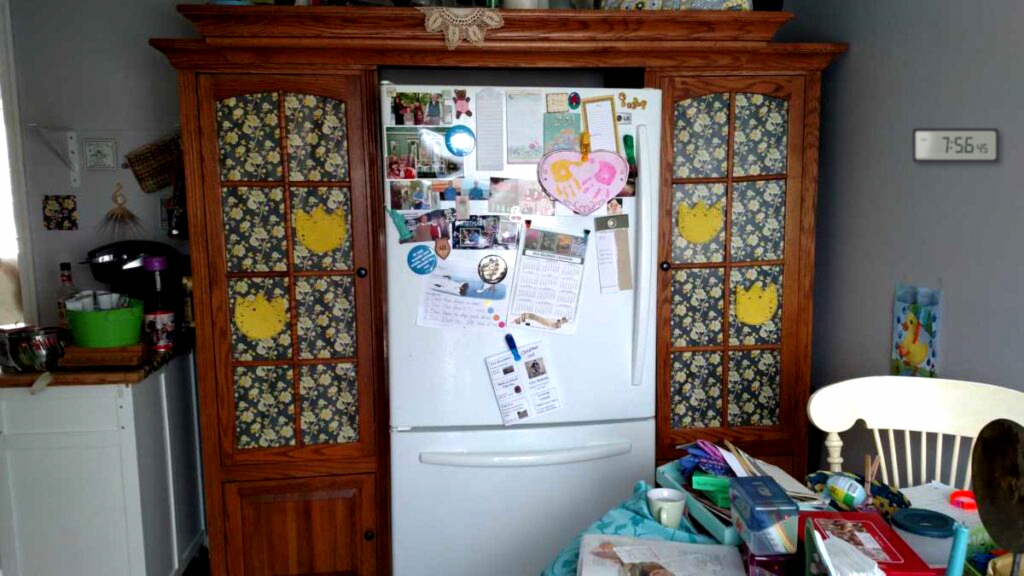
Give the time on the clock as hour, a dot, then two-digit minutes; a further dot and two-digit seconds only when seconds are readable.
7.56
